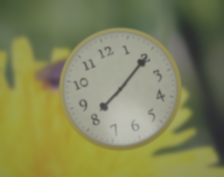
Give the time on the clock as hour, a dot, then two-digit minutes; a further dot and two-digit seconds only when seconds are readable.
8.10
